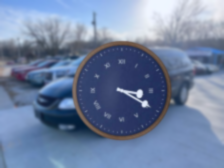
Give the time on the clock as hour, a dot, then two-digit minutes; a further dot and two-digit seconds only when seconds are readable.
3.20
